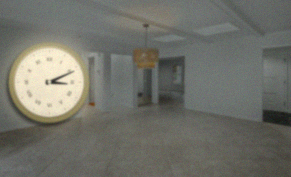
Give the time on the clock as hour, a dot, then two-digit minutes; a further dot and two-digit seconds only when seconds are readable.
3.11
